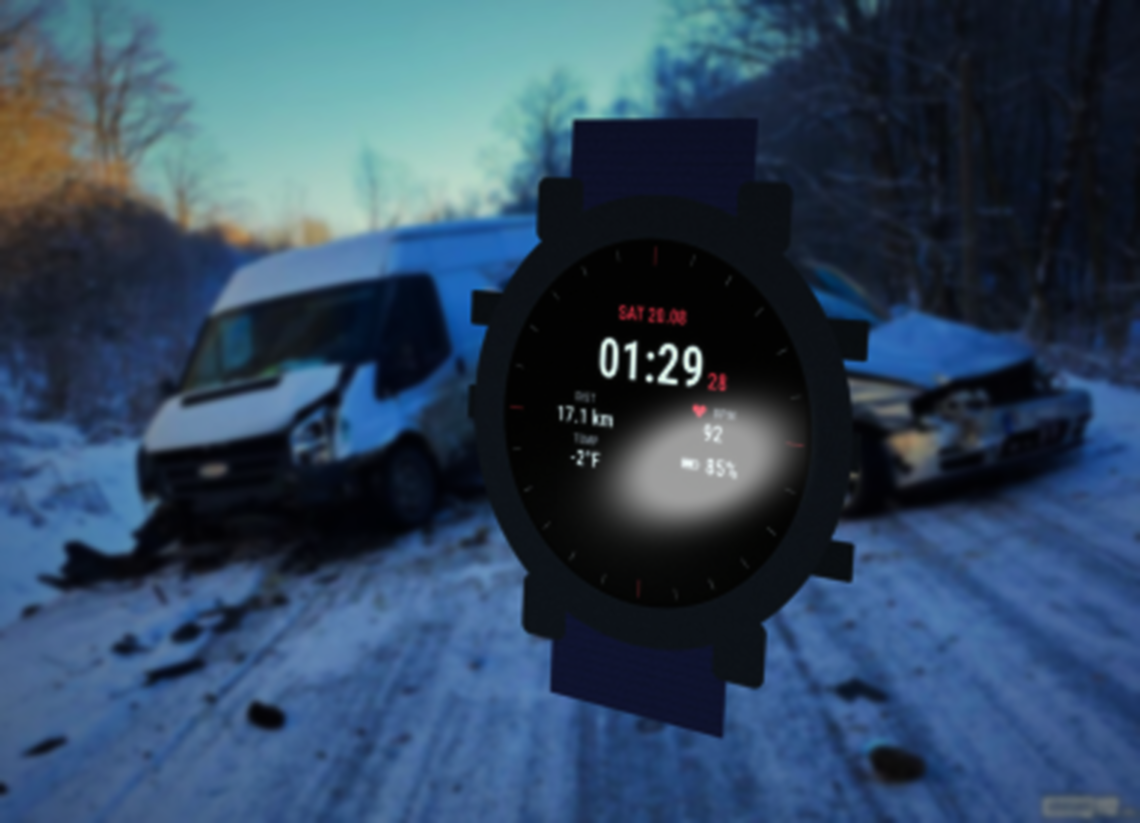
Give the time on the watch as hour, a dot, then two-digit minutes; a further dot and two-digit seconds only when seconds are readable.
1.29
